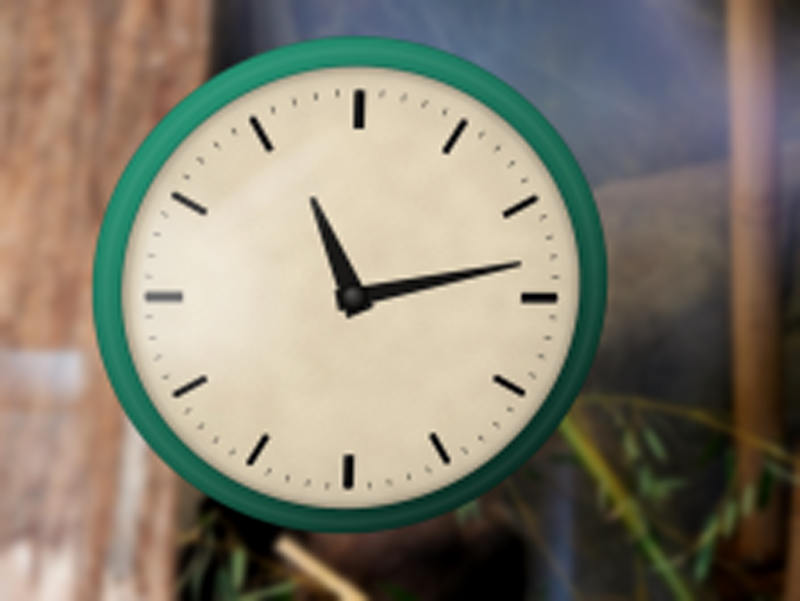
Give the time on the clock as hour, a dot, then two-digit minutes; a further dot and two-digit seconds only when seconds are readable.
11.13
